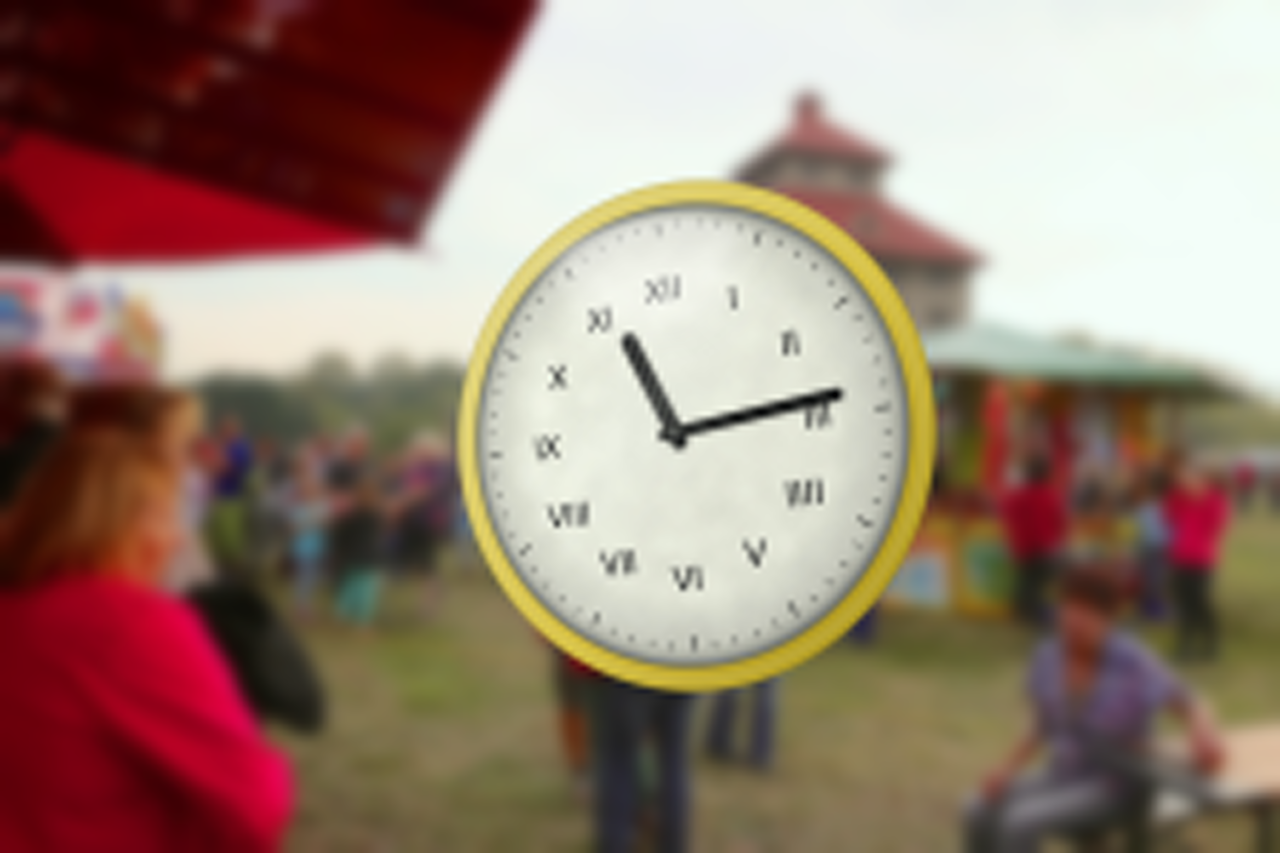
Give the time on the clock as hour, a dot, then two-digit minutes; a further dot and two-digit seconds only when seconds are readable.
11.14
